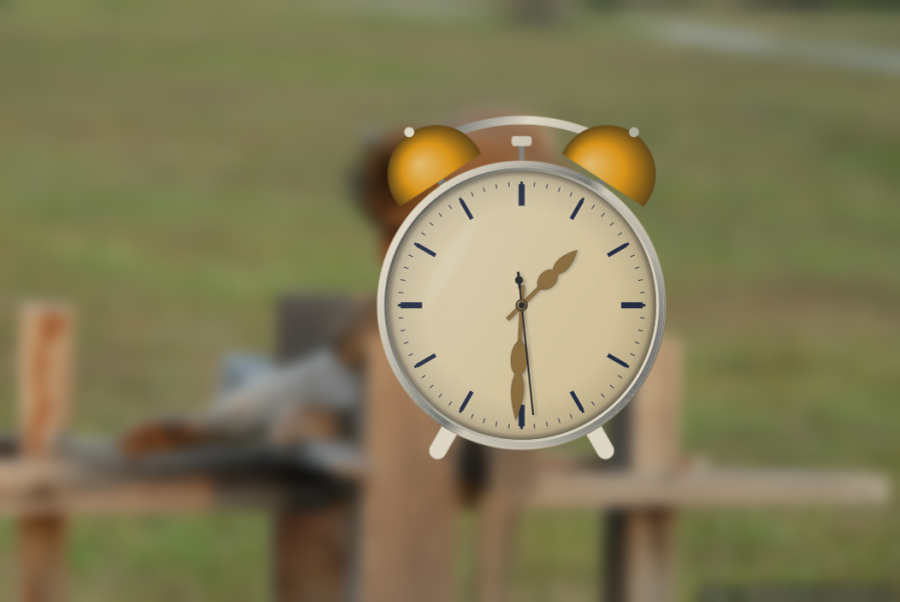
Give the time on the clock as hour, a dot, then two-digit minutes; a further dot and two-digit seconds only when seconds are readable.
1.30.29
